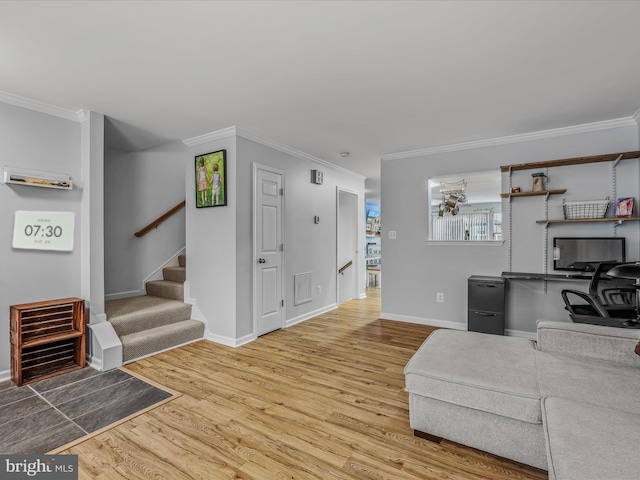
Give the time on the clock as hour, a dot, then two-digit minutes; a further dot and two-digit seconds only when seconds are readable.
7.30
